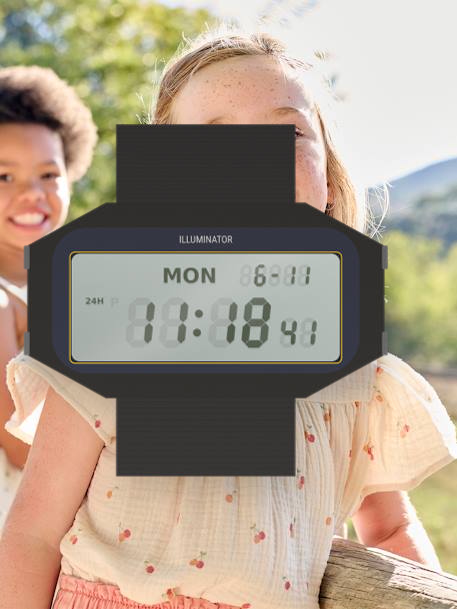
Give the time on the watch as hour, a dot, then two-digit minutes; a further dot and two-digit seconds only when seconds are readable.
11.18.41
